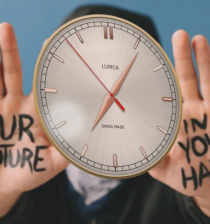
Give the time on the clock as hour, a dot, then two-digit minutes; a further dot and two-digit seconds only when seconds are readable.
7.05.53
